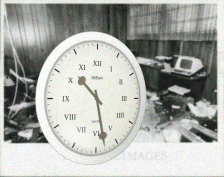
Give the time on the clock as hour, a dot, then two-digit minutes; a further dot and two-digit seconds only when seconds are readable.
10.28
